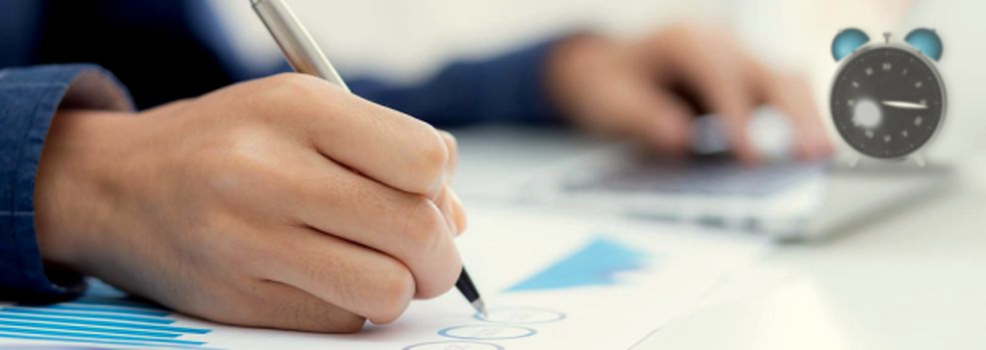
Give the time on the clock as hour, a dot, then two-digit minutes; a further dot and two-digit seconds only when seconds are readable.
3.16
